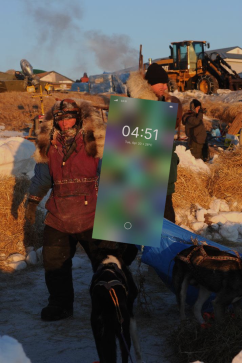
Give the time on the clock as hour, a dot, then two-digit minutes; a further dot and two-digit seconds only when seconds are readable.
4.51
